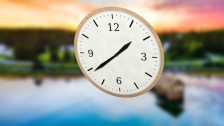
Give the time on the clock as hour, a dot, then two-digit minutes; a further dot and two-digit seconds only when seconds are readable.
1.39
